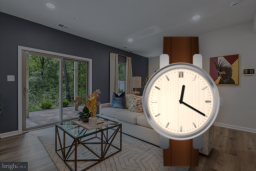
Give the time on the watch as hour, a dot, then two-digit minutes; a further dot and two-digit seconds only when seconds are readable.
12.20
